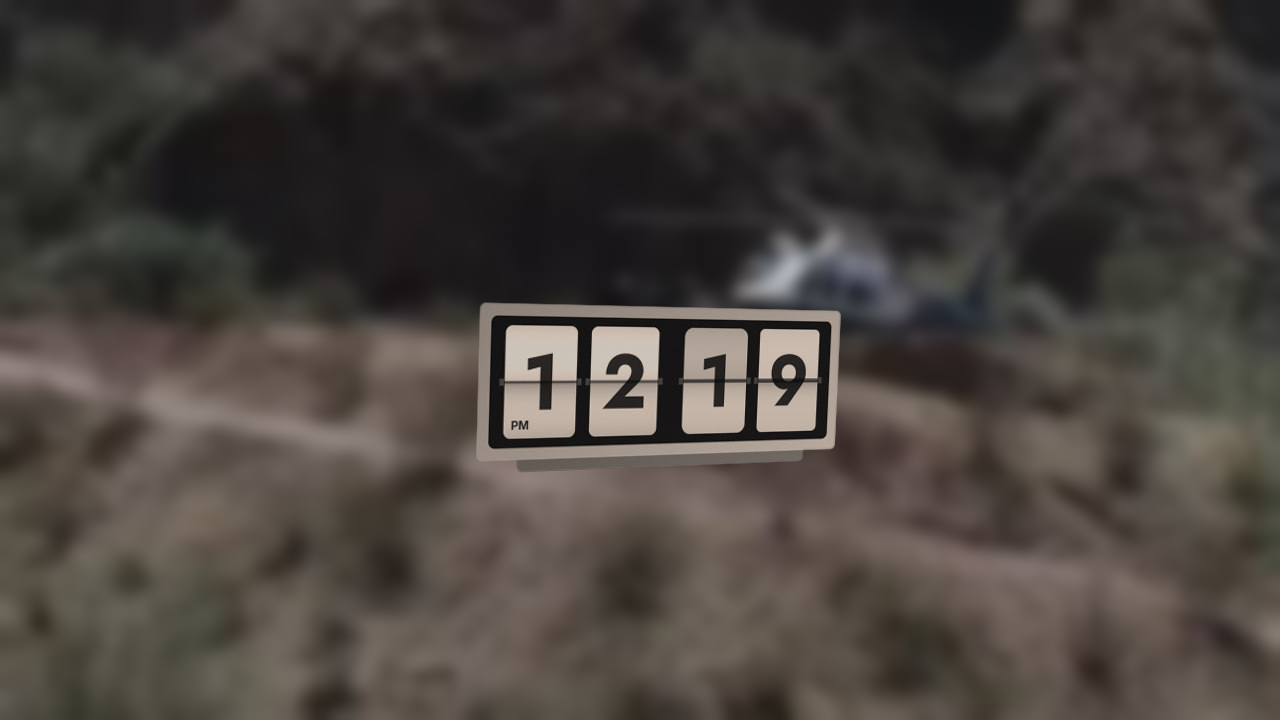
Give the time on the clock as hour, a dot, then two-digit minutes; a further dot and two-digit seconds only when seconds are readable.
12.19
